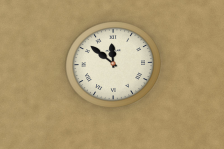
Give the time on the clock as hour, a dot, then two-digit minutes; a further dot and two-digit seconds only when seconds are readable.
11.52
